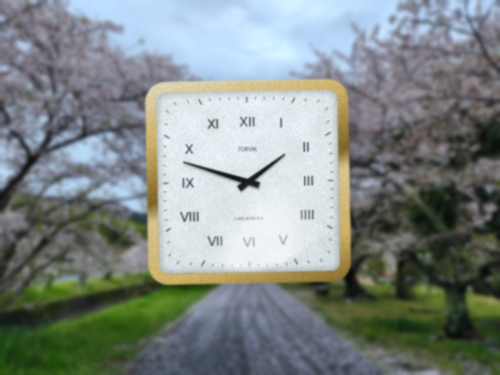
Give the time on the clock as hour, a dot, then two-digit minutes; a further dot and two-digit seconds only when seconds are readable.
1.48
